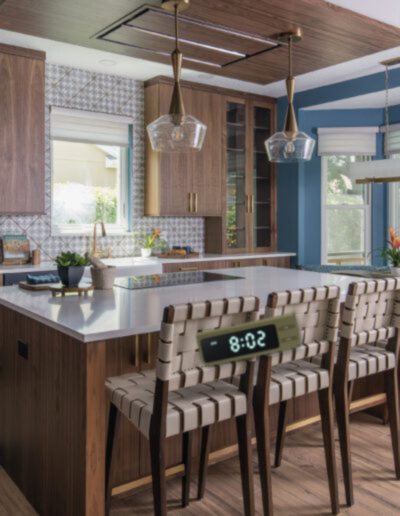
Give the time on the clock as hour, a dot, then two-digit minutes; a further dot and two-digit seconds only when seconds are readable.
8.02
